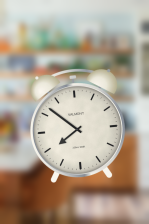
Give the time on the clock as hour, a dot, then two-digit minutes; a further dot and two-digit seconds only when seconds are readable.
7.52
